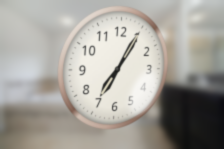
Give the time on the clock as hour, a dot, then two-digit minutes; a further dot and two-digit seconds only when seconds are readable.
7.05
